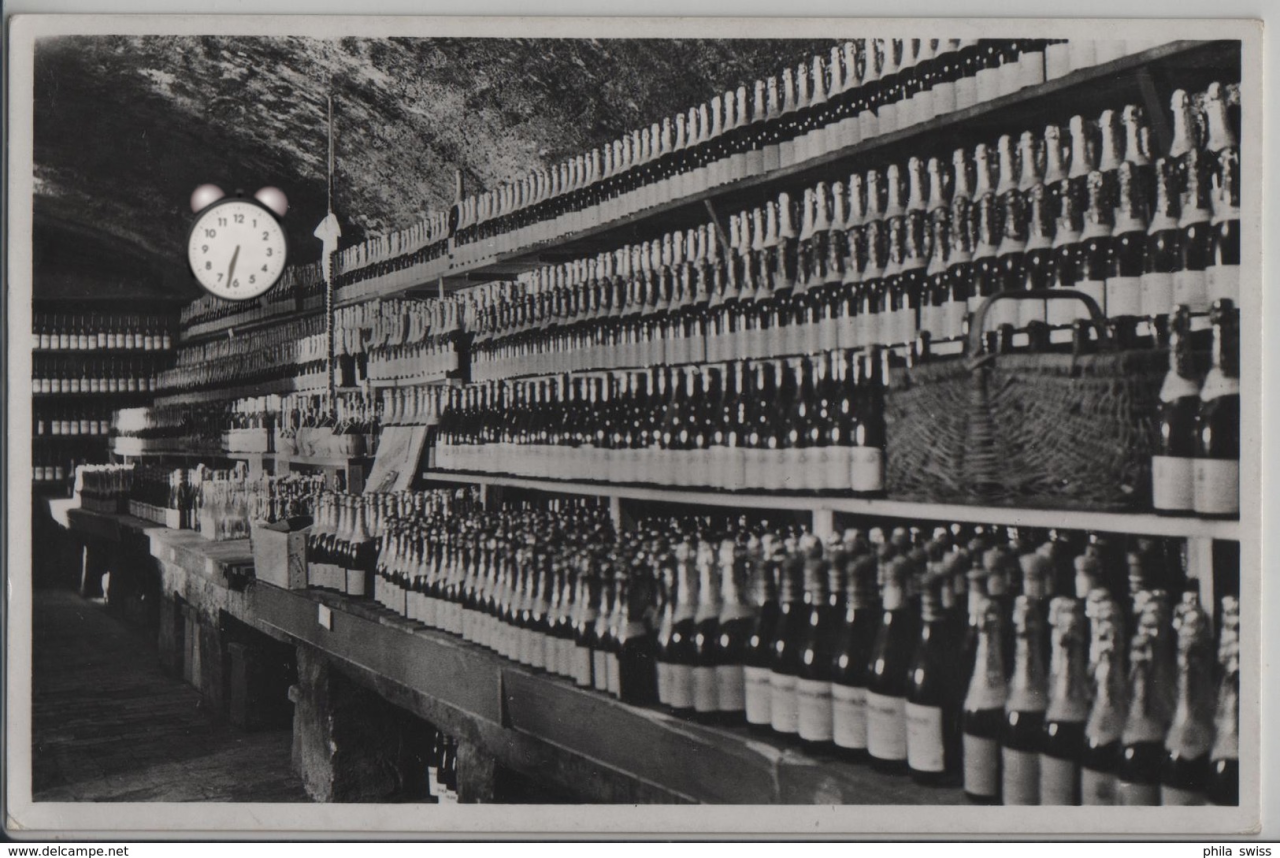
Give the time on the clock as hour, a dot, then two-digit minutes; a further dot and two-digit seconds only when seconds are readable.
6.32
